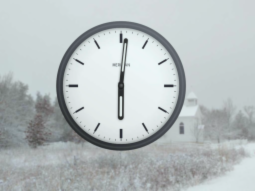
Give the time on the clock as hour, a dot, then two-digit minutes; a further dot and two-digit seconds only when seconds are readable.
6.01
